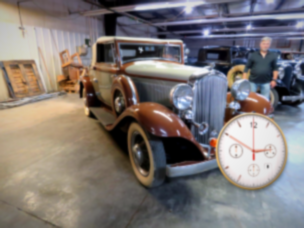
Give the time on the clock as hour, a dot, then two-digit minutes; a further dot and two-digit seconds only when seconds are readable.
2.50
